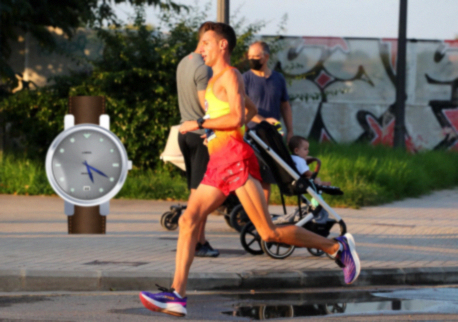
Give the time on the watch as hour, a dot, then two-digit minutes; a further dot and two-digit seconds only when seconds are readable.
5.20
